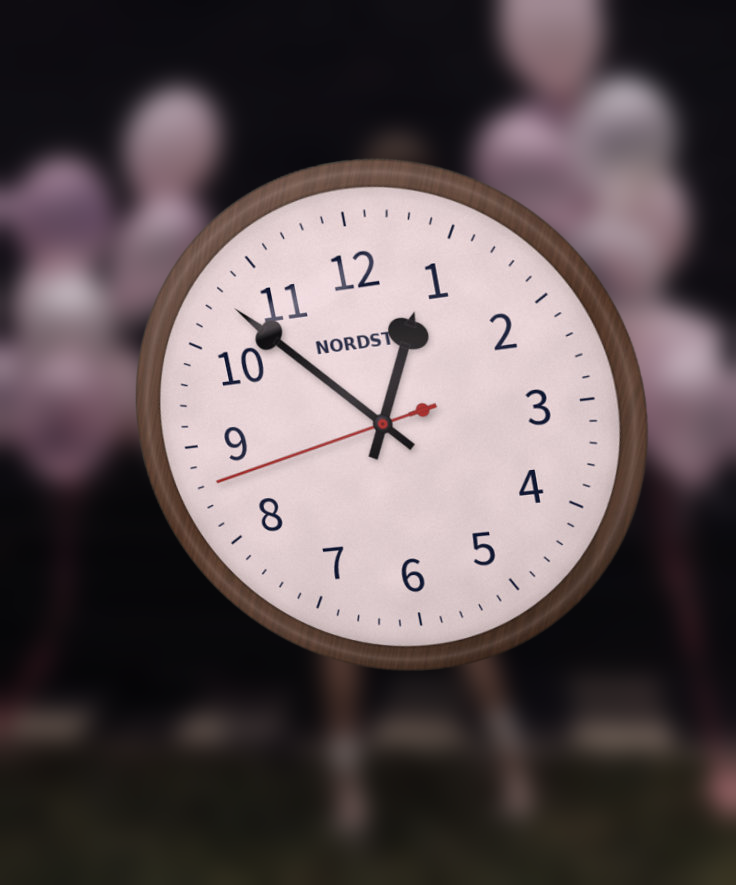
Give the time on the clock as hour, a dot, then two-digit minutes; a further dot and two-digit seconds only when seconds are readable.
12.52.43
